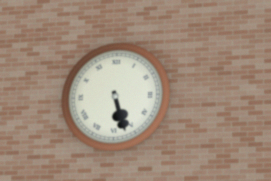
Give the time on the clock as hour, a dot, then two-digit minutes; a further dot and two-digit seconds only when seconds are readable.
5.27
